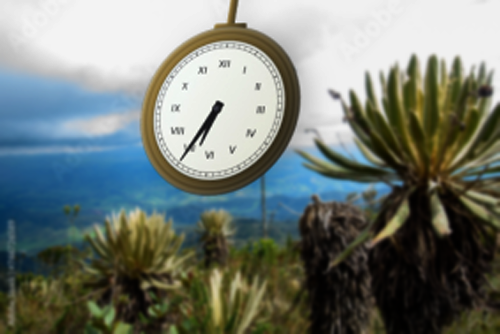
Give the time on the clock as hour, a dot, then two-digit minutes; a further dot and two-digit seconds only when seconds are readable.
6.35
